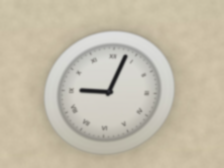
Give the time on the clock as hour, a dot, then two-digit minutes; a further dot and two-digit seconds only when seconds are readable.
9.03
